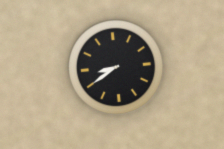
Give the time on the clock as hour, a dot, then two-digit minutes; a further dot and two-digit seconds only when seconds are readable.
8.40
